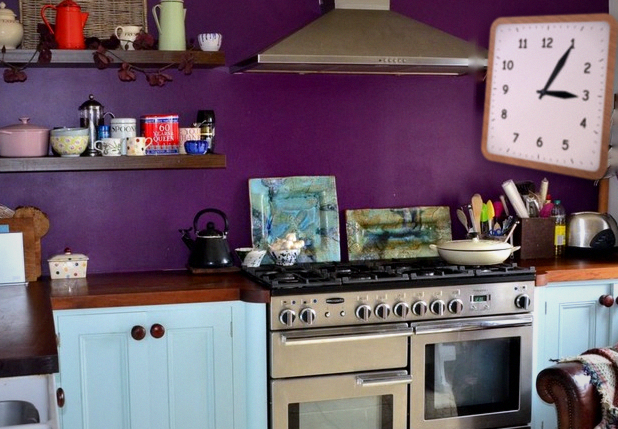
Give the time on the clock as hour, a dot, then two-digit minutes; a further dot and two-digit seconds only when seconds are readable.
3.05
